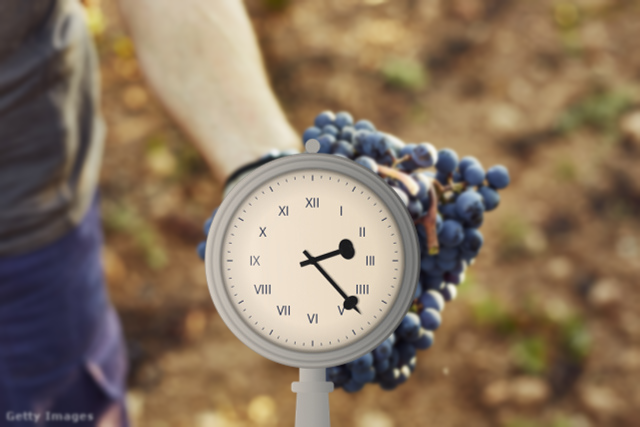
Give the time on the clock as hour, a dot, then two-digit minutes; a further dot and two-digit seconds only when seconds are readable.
2.23
